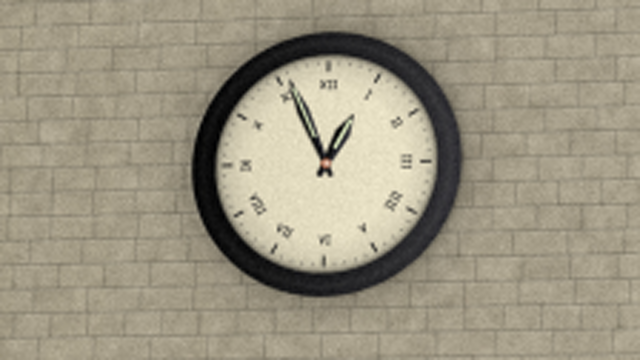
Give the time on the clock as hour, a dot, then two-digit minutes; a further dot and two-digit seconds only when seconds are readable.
12.56
